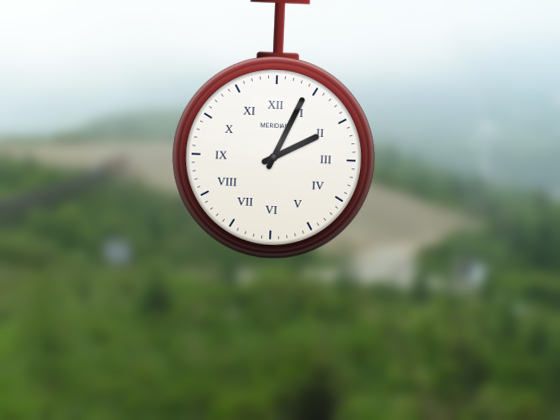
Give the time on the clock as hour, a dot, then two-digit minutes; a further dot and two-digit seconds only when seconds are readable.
2.04
